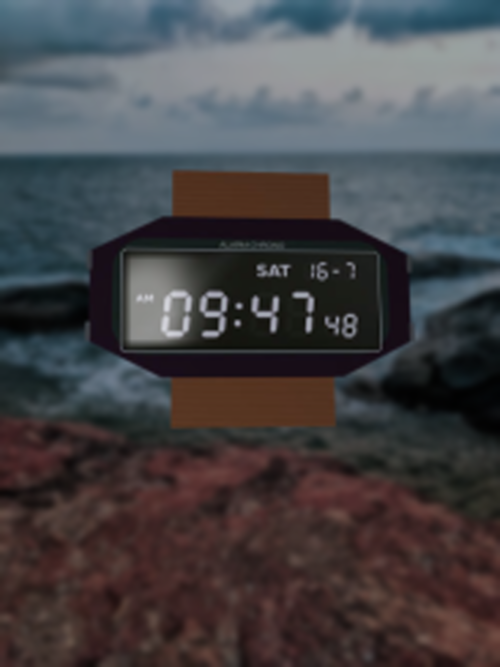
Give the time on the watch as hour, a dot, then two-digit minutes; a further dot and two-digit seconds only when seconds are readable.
9.47.48
